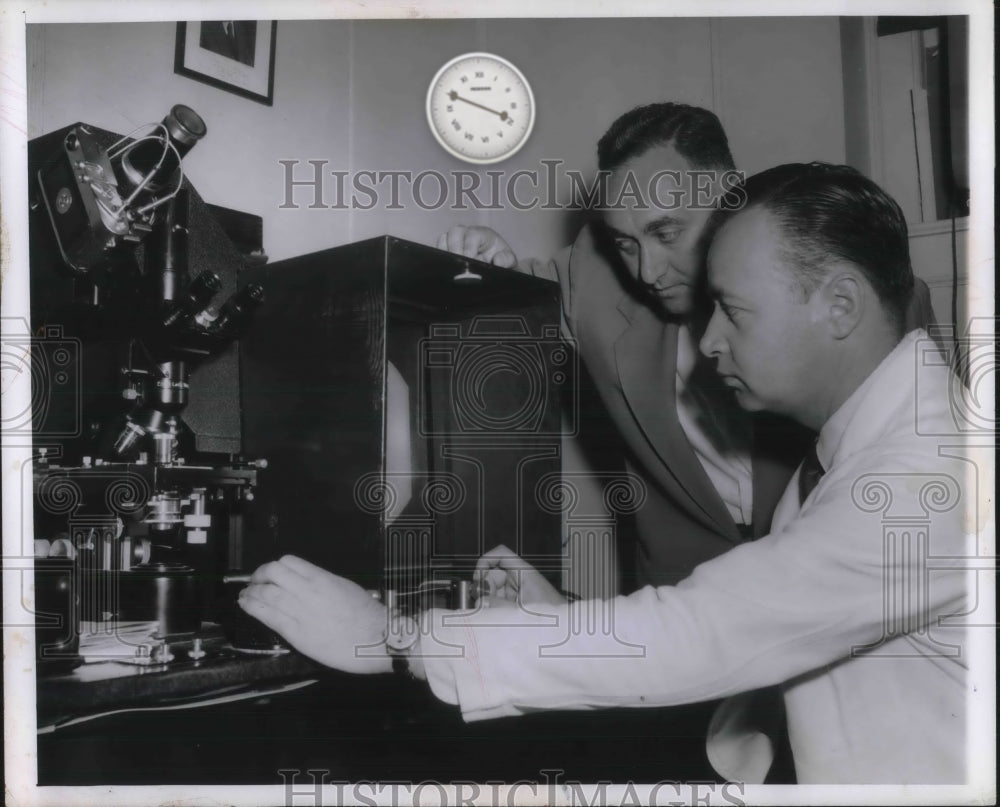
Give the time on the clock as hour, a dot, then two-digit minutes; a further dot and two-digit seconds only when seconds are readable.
3.49
